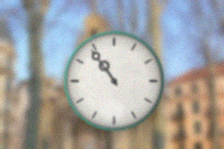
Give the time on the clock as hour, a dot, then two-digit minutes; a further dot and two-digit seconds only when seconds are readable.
10.54
